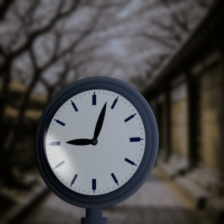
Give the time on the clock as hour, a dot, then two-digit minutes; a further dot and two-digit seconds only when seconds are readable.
9.03
